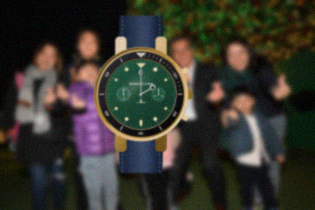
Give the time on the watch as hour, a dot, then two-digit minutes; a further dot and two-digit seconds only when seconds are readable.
2.00
